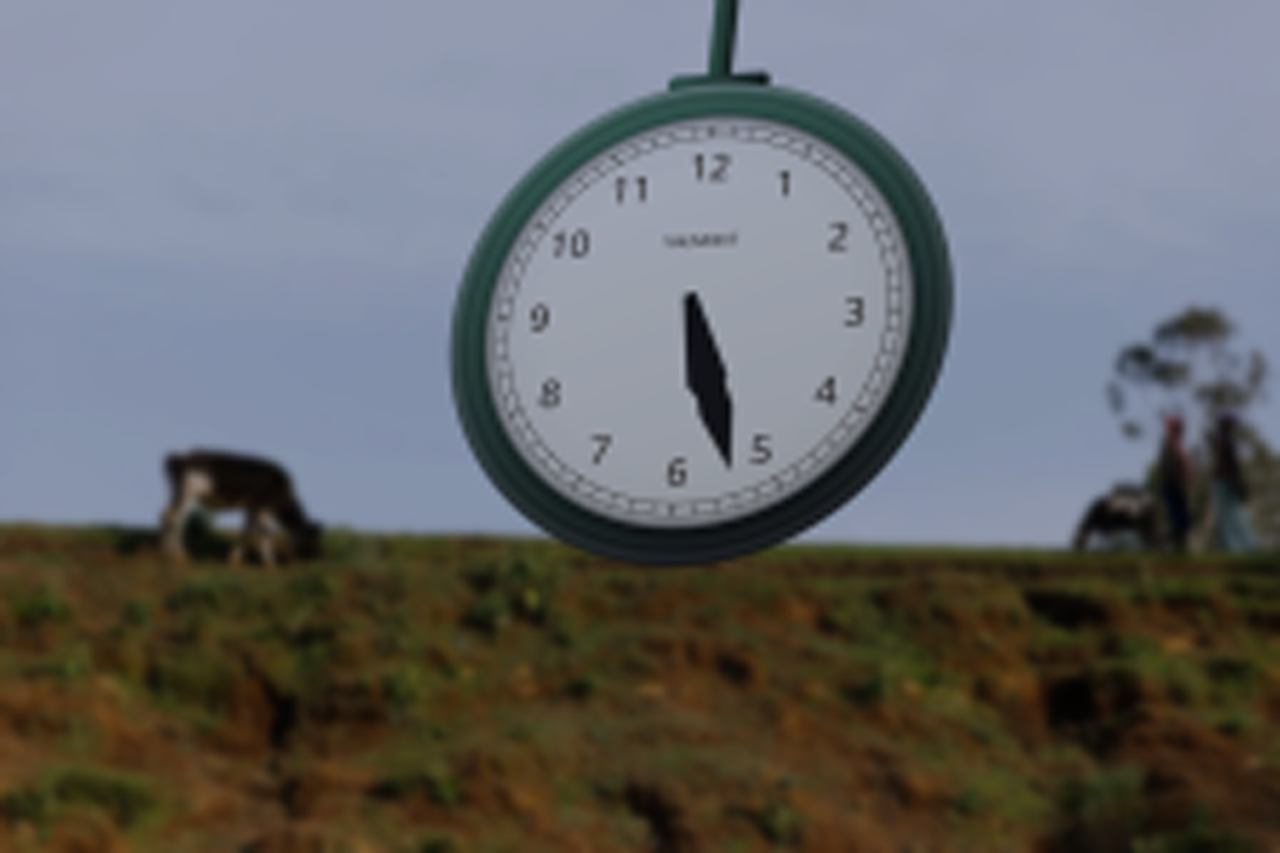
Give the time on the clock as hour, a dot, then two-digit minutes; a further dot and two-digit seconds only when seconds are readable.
5.27
